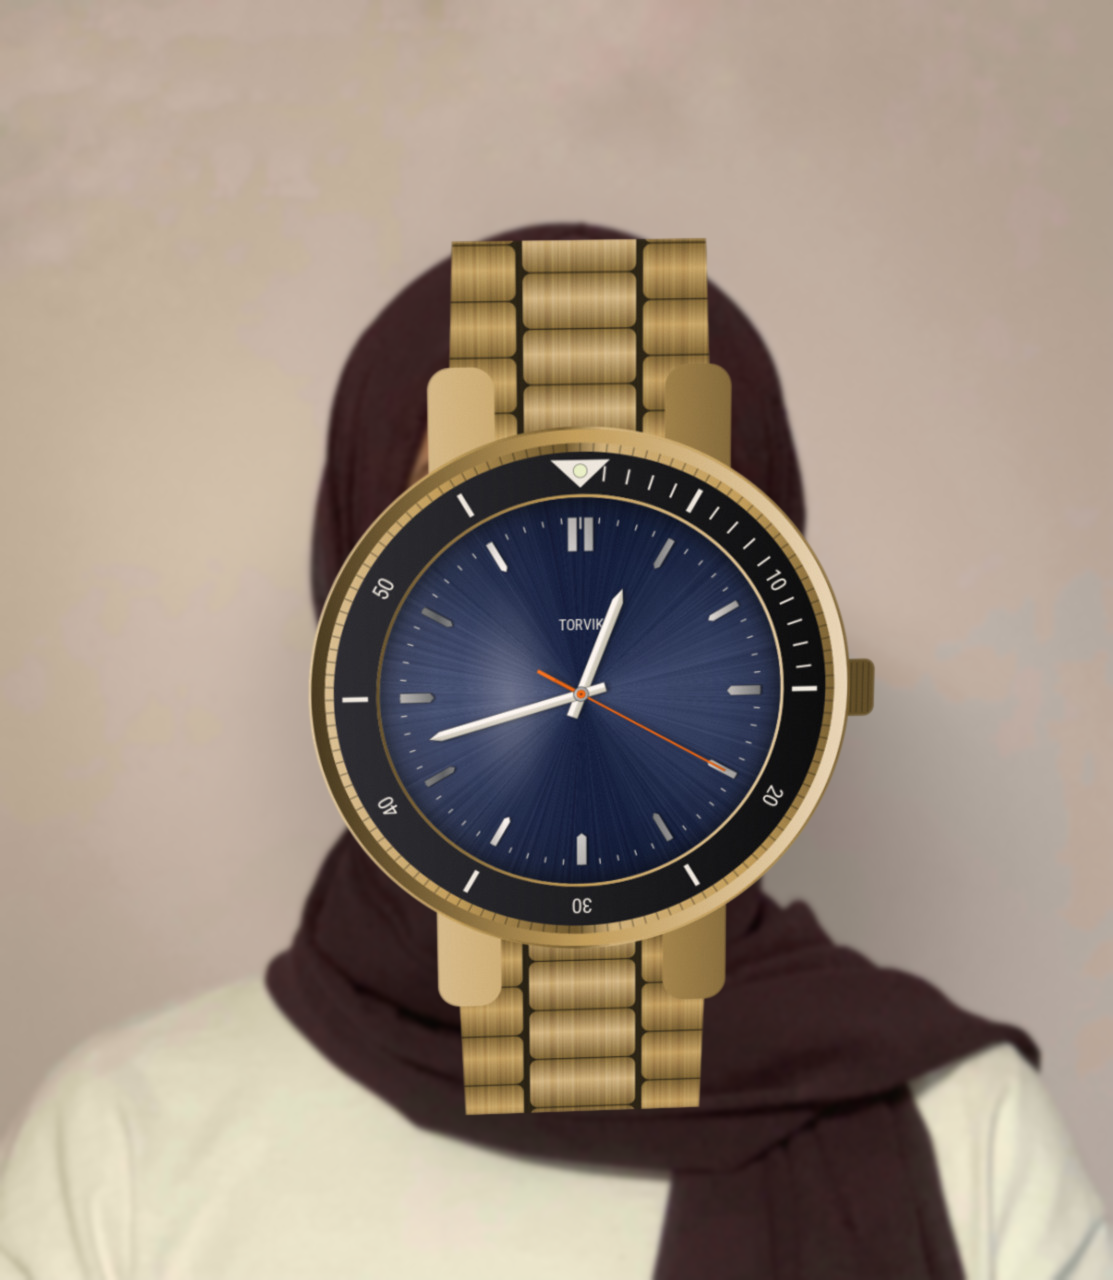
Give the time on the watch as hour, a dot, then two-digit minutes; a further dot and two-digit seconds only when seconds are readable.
12.42.20
